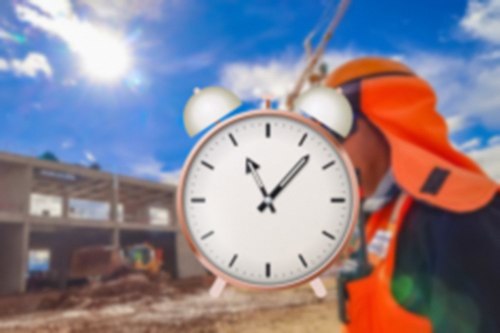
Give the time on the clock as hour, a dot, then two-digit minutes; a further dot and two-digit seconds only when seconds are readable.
11.07
